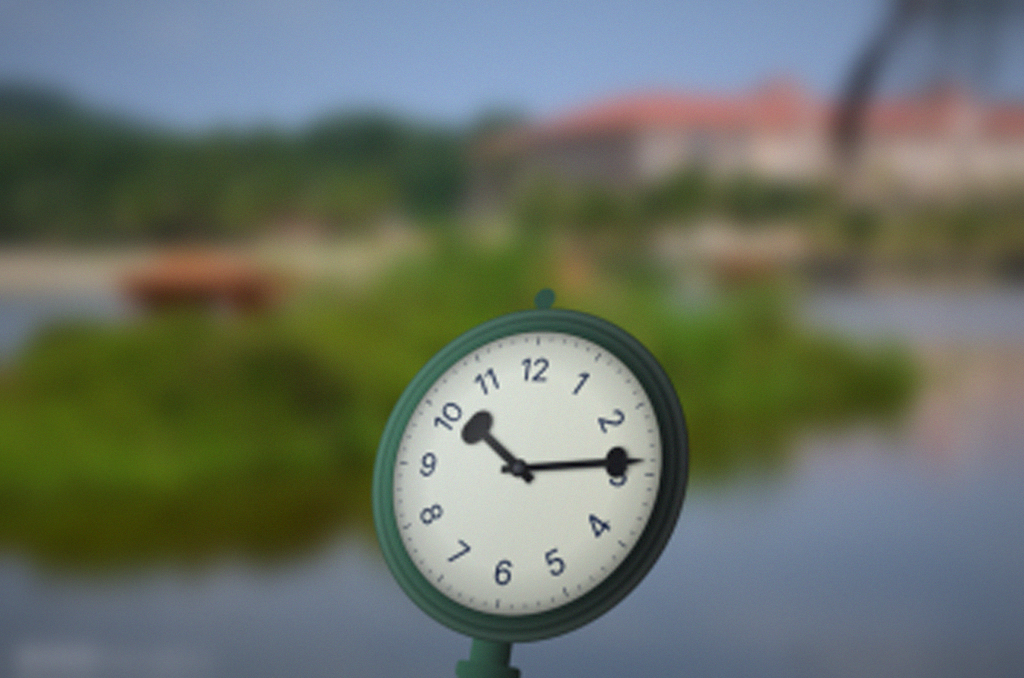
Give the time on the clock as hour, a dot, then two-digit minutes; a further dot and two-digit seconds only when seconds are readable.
10.14
